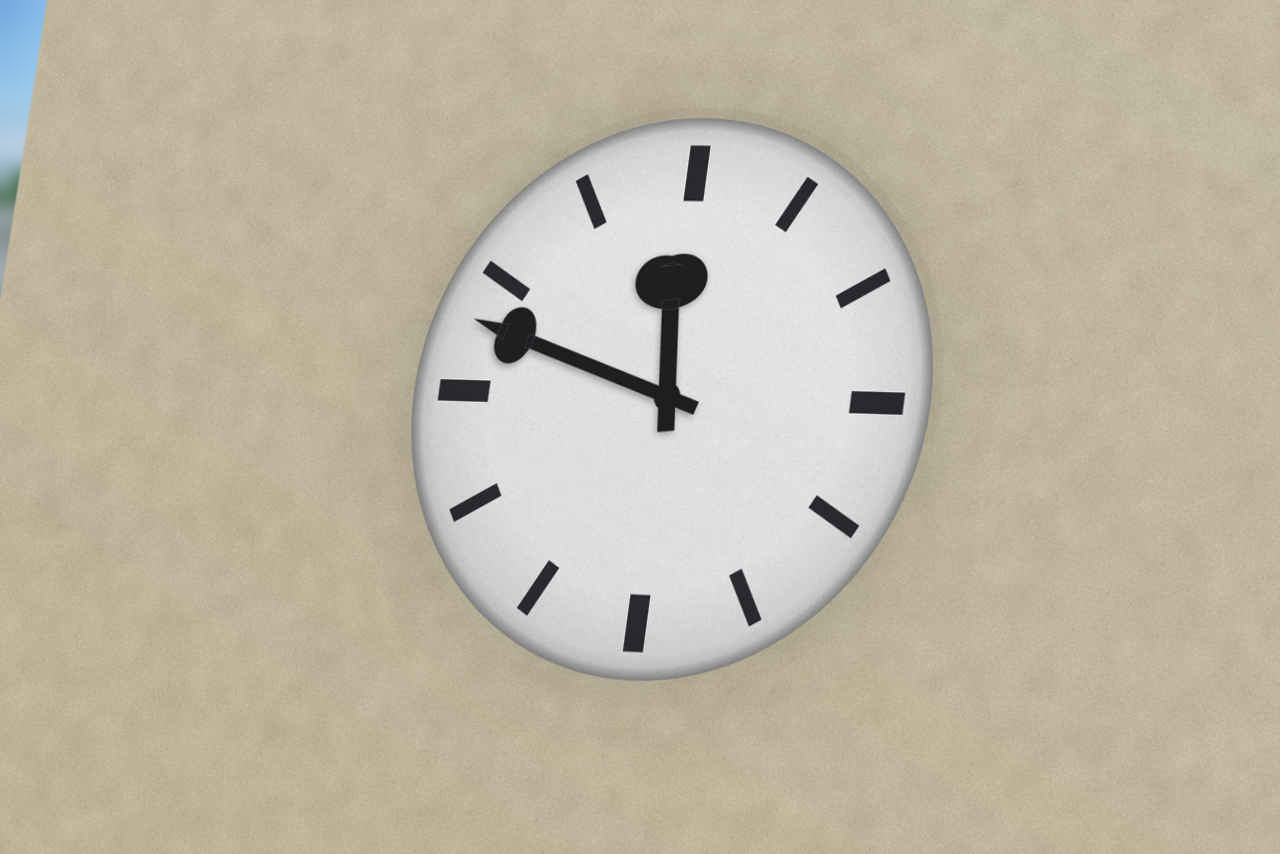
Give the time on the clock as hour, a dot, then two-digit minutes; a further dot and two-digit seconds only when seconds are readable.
11.48
